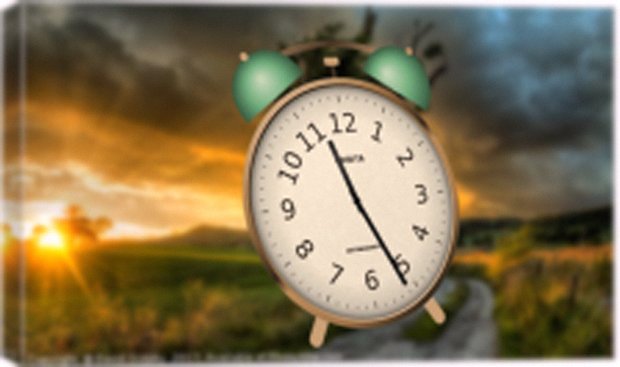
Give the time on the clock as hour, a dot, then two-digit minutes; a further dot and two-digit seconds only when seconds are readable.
11.26
